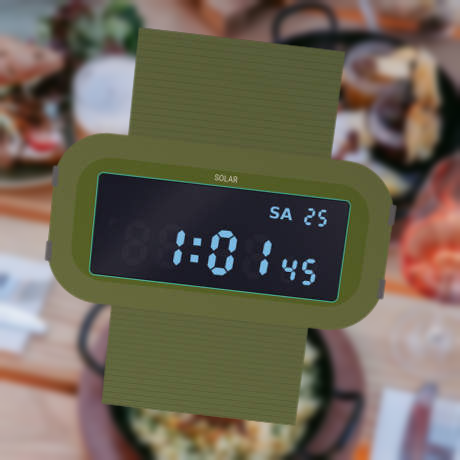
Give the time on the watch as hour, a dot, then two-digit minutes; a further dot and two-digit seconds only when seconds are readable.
1.01.45
